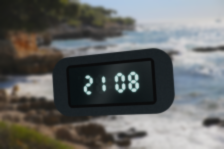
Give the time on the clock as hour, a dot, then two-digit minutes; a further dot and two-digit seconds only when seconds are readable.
21.08
